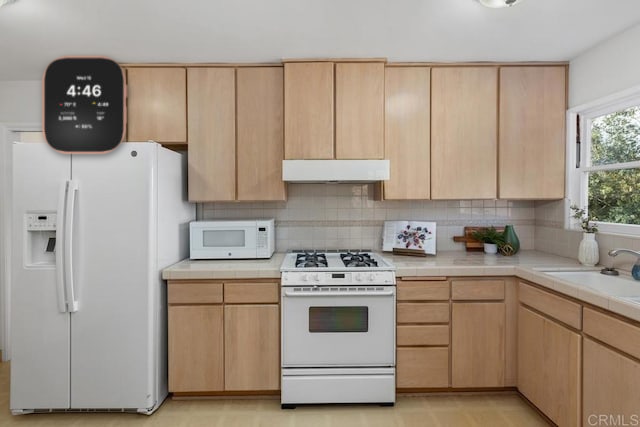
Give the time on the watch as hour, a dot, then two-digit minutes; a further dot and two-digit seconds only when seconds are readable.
4.46
